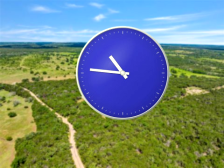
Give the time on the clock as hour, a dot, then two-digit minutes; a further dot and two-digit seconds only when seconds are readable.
10.46
